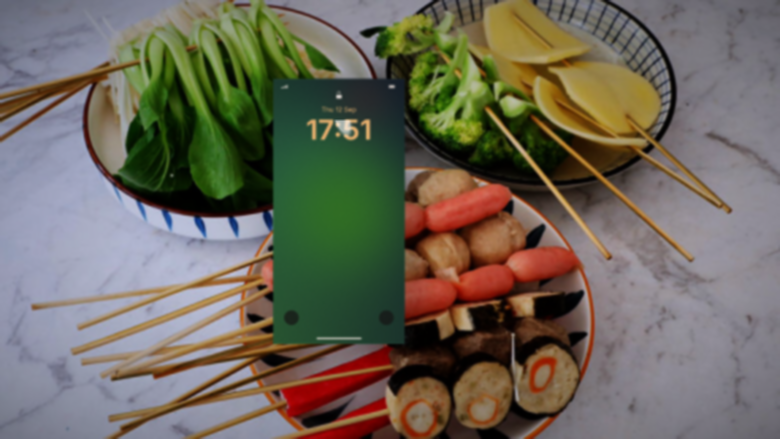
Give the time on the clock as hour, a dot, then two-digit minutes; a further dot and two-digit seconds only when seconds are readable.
17.51
